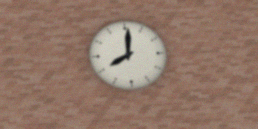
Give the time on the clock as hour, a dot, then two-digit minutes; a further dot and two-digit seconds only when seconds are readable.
8.01
